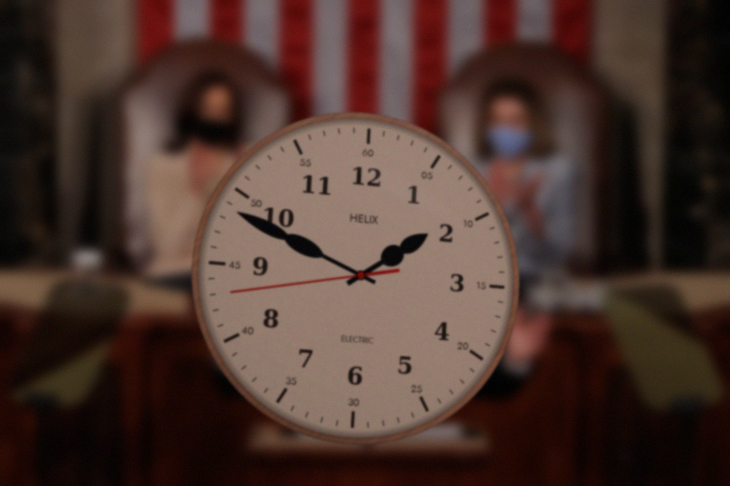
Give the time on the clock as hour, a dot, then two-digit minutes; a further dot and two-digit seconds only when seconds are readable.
1.48.43
